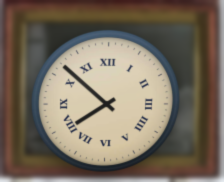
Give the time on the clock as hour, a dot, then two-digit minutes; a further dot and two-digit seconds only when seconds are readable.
7.52
